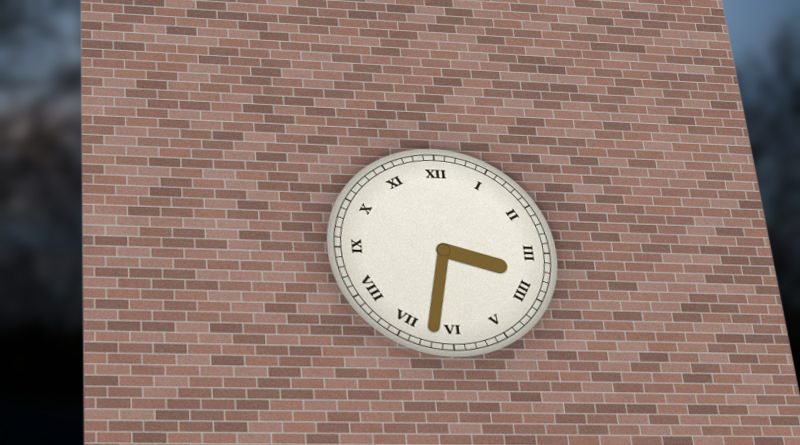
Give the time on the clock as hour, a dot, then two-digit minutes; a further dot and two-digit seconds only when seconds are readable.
3.32
